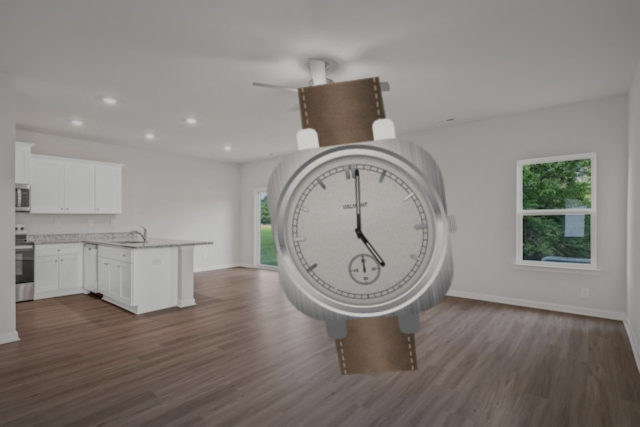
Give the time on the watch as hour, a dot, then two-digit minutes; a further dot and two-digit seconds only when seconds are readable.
5.01
